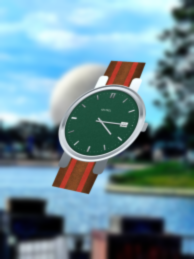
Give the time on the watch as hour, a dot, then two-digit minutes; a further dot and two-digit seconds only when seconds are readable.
4.15
